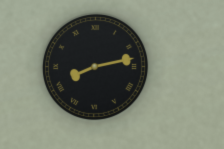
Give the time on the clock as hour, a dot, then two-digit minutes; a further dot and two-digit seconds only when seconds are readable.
8.13
